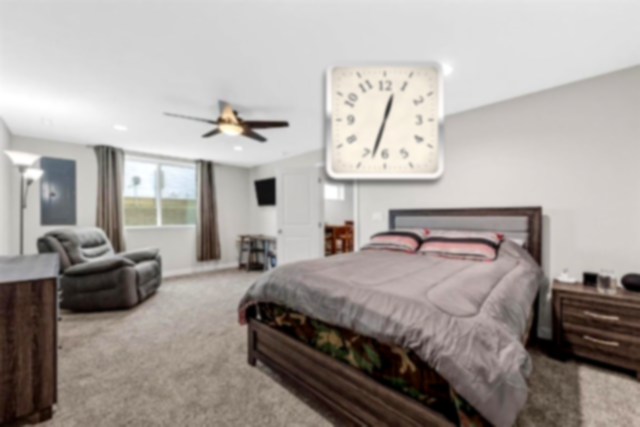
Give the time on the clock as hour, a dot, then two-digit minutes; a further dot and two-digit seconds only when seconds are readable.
12.33
